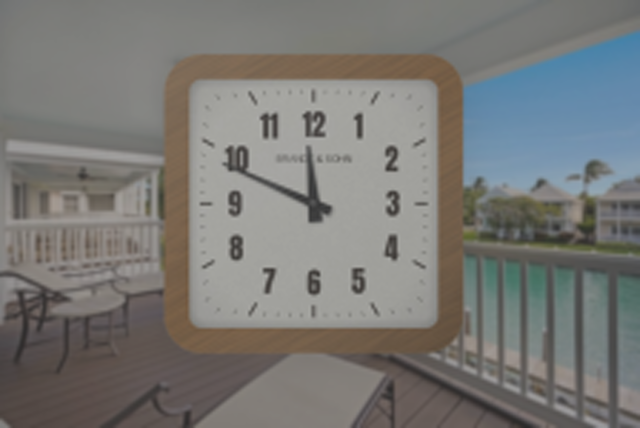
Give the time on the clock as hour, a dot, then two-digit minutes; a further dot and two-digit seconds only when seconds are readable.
11.49
